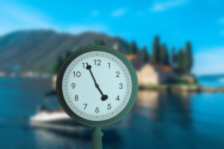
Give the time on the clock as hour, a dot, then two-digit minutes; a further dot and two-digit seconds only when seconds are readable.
4.56
